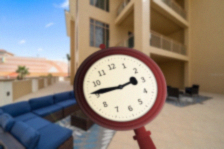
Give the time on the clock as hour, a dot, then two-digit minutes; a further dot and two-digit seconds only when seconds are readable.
2.46
